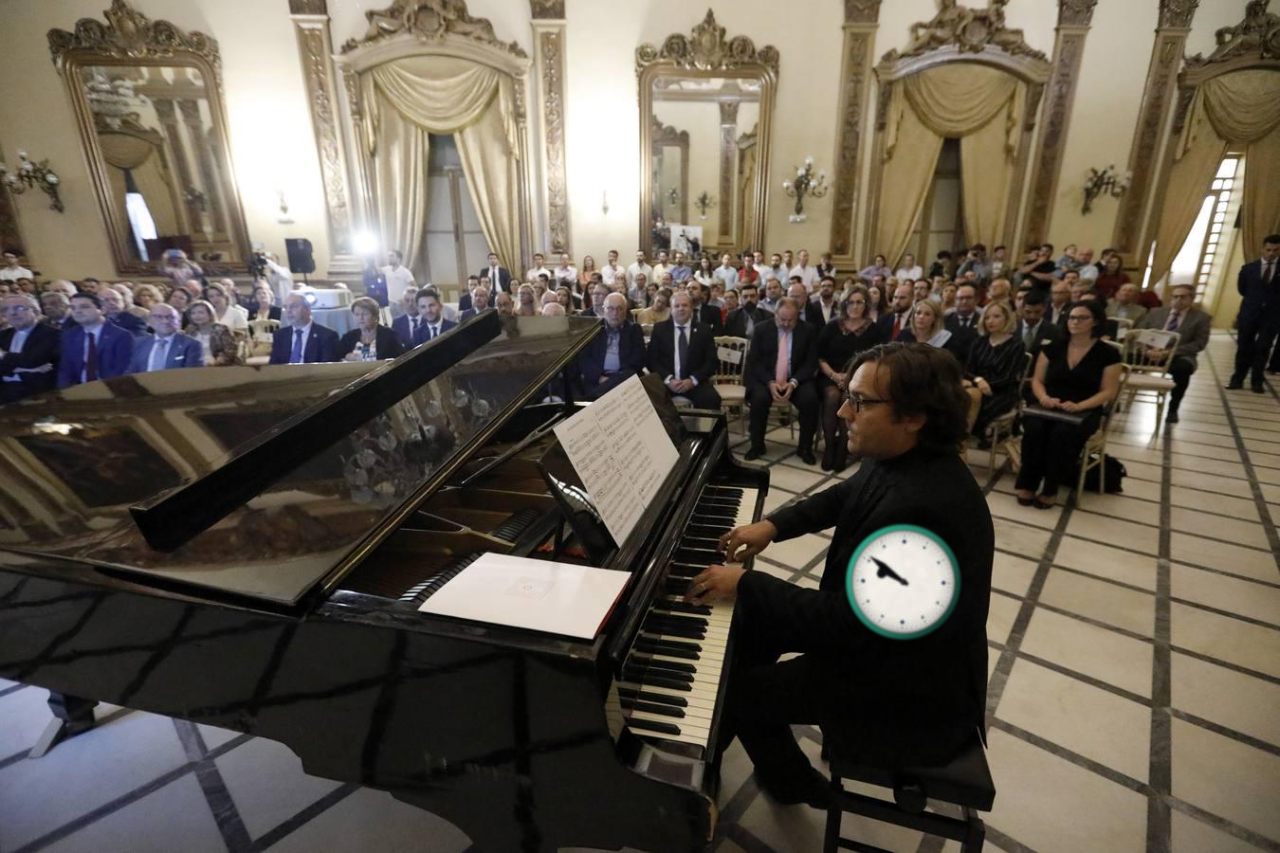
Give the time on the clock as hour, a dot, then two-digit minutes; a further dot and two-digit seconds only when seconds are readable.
9.51
